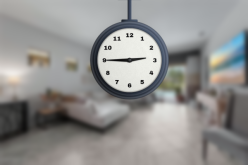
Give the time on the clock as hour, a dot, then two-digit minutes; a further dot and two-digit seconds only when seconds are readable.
2.45
